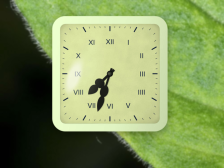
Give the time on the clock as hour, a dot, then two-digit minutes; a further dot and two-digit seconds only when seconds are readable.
7.33
